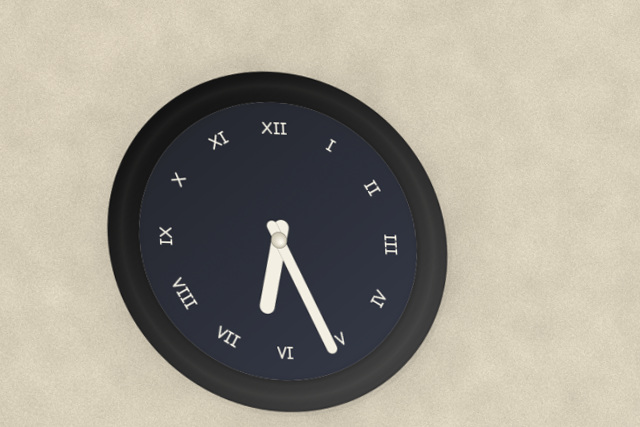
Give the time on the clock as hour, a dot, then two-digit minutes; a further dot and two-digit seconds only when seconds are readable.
6.26
